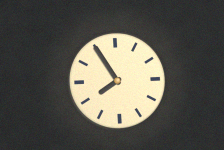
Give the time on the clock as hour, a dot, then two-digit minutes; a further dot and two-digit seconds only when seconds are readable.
7.55
